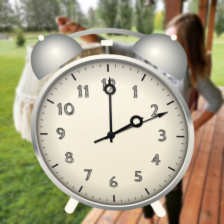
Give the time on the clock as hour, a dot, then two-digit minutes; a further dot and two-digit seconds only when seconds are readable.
2.00.11
